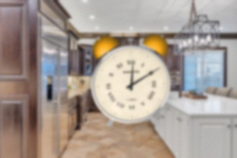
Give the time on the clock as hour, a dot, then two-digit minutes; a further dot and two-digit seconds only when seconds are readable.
12.10
